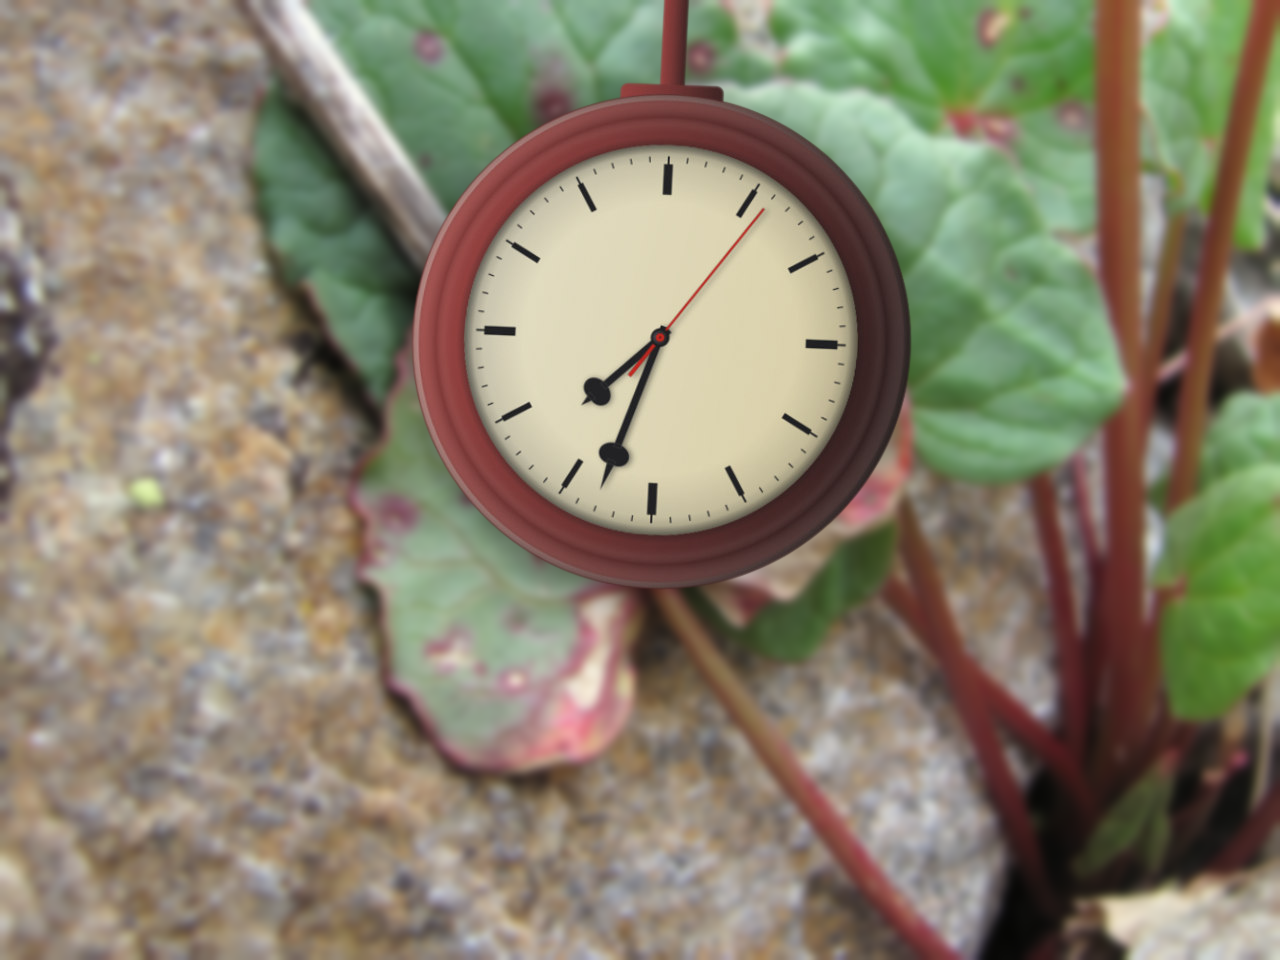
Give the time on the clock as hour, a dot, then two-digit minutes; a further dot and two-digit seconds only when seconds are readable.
7.33.06
